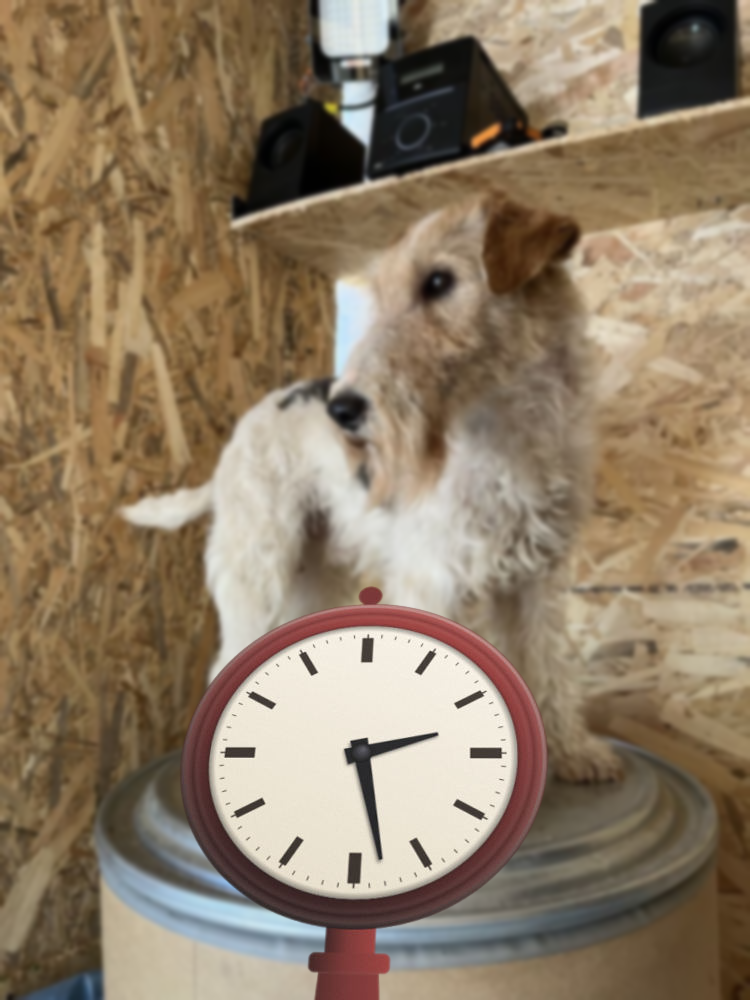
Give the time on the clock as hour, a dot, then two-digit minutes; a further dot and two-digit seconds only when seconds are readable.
2.28
